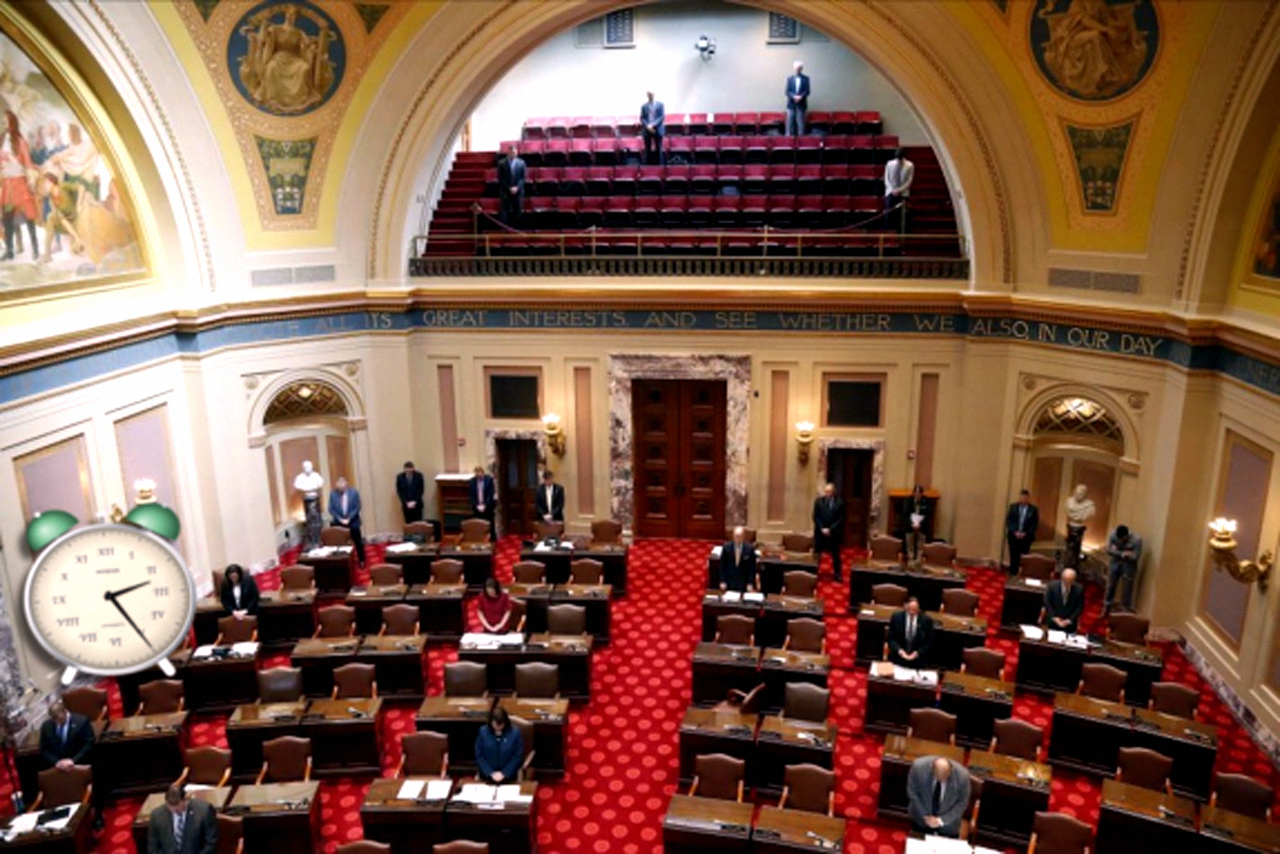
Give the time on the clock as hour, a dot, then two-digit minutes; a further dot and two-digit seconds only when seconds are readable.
2.25
